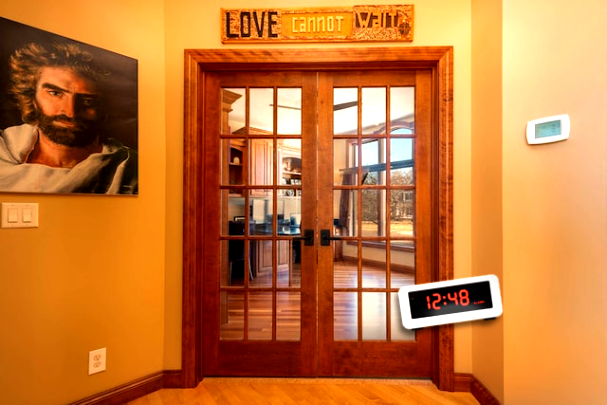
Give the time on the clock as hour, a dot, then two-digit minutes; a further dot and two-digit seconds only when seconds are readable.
12.48
